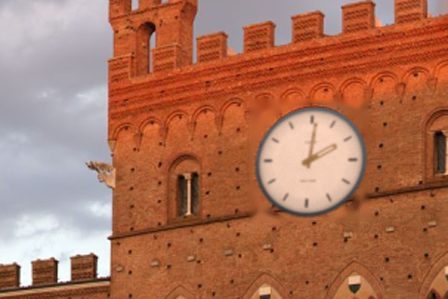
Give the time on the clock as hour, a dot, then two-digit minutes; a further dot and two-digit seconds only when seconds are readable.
2.01
